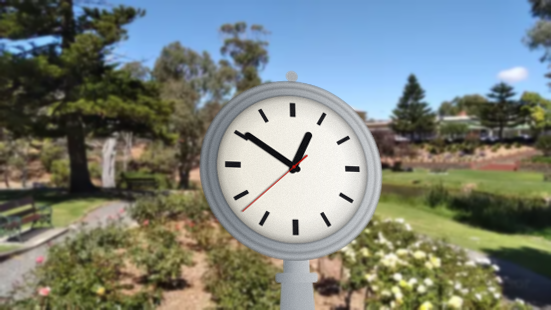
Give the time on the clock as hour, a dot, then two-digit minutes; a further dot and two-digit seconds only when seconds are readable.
12.50.38
